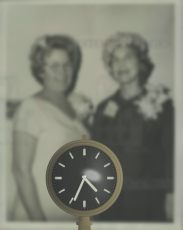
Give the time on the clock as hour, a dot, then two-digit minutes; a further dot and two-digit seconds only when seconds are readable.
4.34
